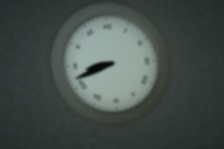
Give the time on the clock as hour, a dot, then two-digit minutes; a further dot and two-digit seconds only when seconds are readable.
8.42
